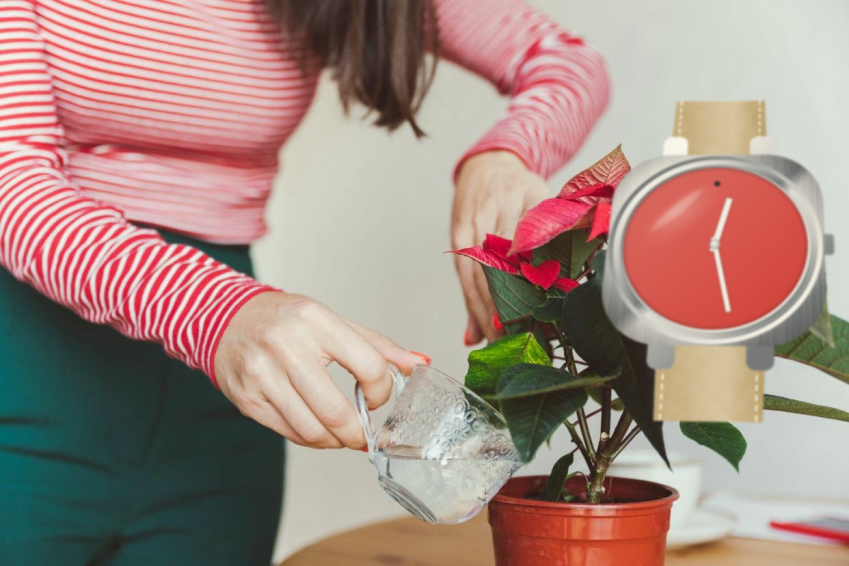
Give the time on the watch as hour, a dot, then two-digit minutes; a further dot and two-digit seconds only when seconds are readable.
12.28
